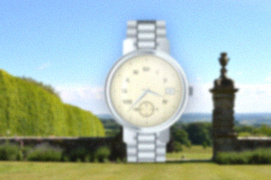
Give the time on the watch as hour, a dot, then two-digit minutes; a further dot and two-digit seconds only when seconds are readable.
3.37
